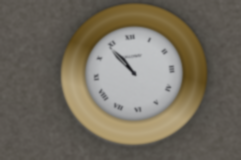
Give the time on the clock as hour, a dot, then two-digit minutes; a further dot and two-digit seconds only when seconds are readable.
10.54
